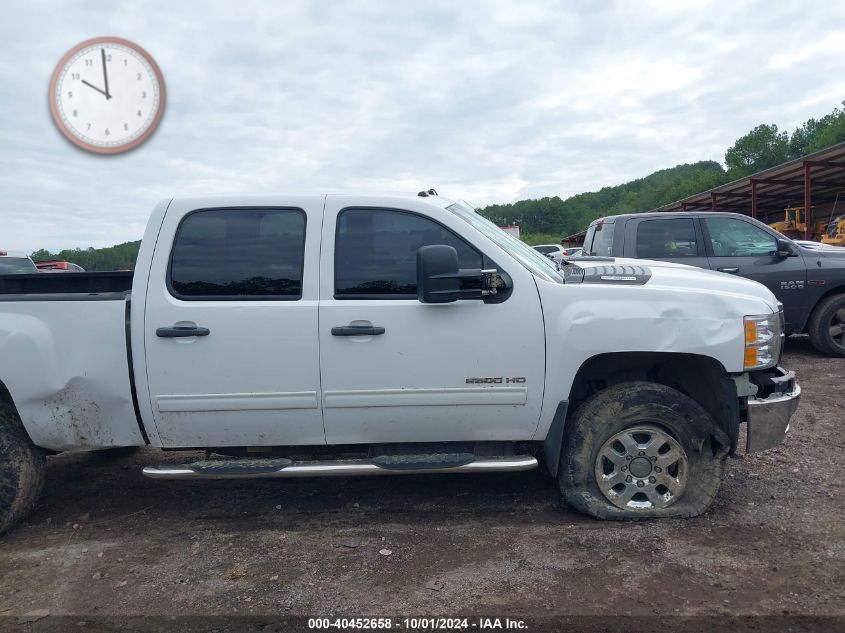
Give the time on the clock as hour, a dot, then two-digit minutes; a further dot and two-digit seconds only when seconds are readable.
9.59
